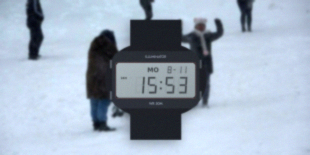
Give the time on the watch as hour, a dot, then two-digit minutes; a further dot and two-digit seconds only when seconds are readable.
15.53
